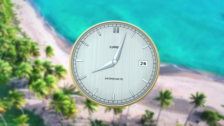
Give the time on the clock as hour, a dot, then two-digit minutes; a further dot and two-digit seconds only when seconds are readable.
8.03
